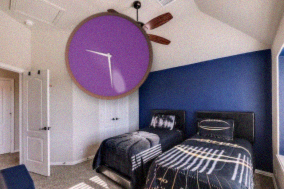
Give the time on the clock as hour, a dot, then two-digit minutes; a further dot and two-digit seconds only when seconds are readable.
9.29
